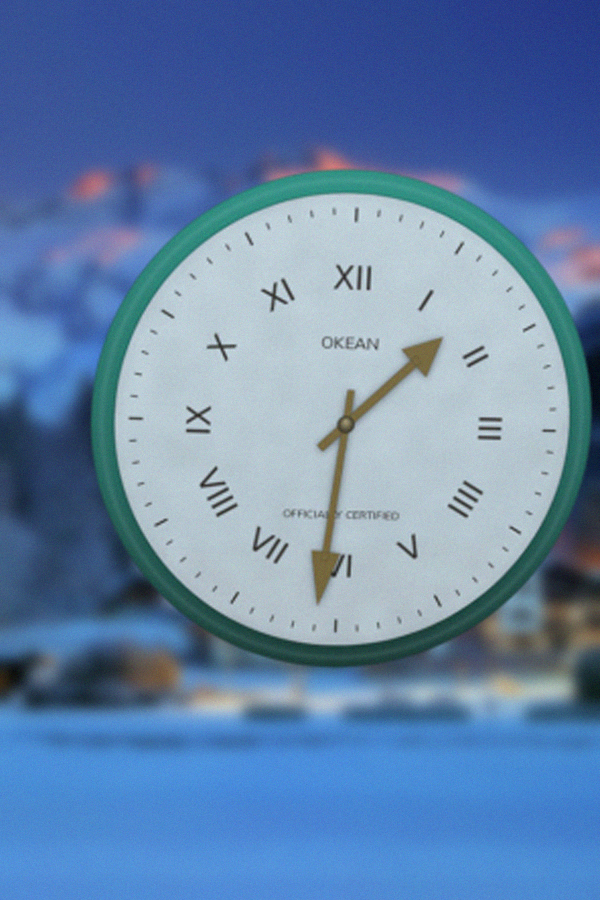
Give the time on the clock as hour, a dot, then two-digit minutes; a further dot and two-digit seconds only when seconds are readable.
1.31
